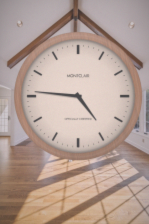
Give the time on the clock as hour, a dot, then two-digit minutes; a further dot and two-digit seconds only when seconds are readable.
4.46
